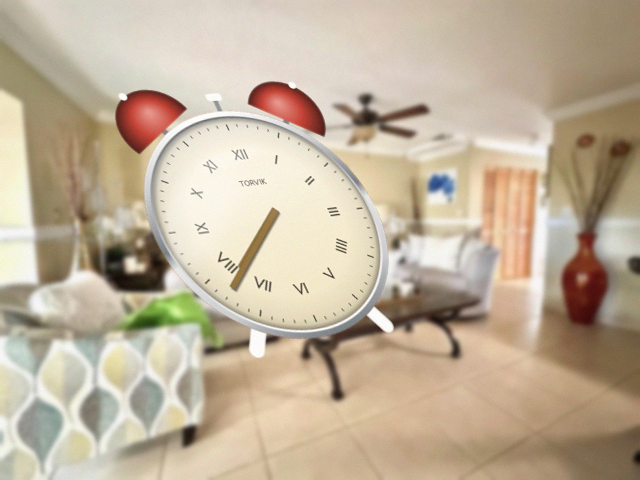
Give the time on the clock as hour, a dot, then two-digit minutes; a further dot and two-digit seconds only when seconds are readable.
7.38
